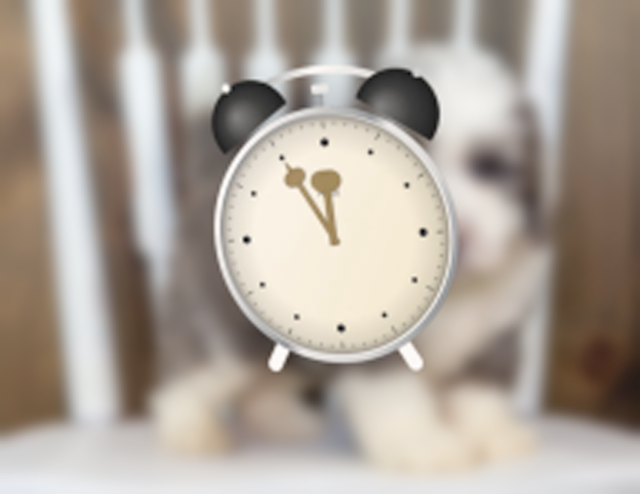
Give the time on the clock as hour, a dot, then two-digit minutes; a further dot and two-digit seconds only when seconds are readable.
11.55
